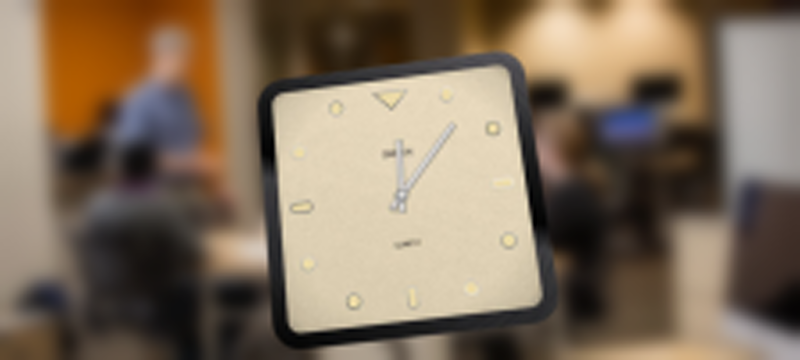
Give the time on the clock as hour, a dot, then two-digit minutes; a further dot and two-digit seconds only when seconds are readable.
12.07
